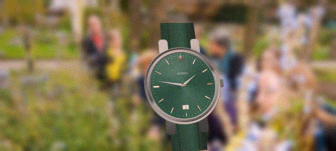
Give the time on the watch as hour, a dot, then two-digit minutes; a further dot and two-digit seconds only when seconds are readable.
1.47
